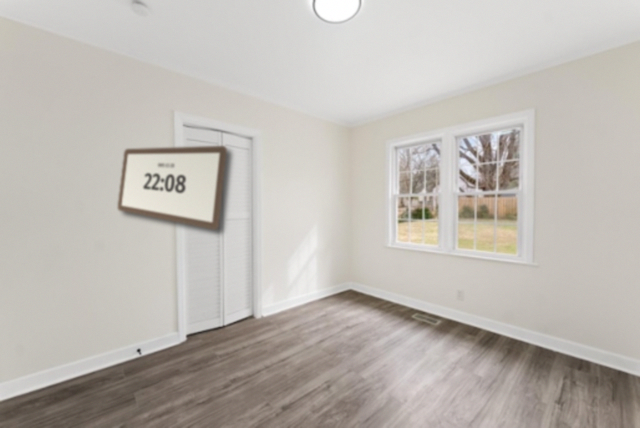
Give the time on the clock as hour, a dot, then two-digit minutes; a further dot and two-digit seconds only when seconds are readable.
22.08
